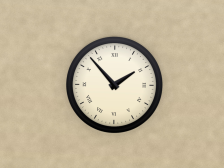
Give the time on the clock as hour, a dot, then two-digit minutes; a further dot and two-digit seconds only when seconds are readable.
1.53
